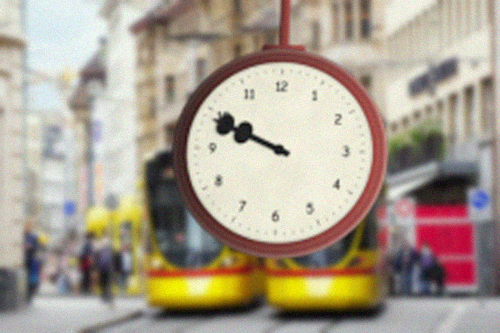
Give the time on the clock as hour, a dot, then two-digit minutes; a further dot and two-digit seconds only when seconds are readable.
9.49
